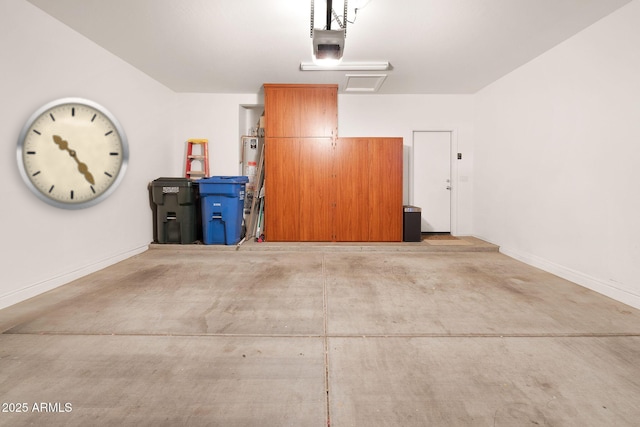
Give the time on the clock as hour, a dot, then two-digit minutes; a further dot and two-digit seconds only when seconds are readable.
10.24
